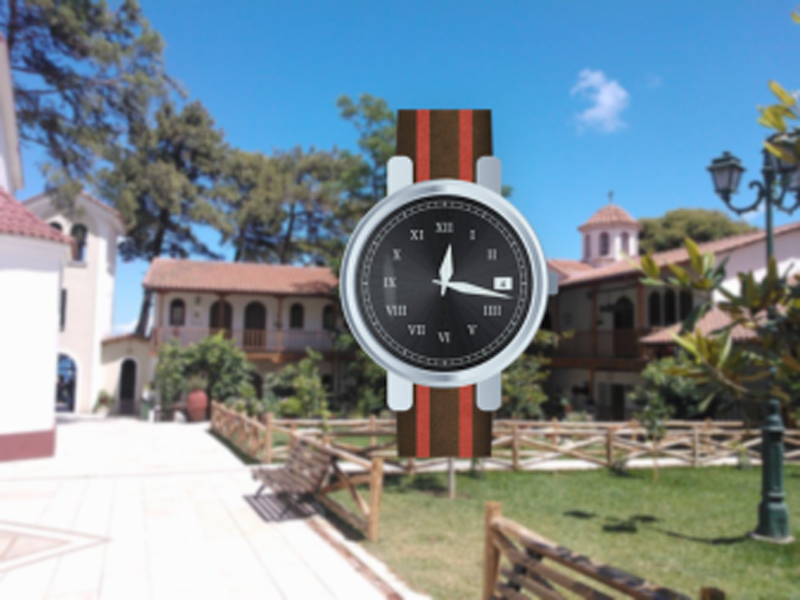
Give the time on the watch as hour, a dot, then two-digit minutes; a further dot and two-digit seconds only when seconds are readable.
12.17
